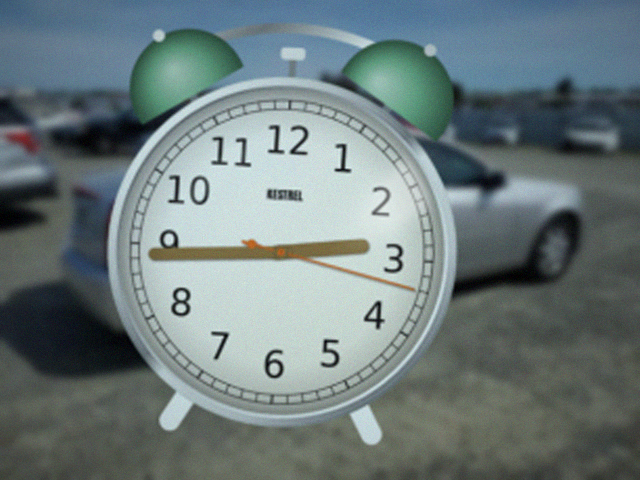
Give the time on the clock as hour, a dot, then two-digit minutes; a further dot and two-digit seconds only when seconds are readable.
2.44.17
